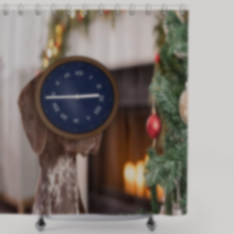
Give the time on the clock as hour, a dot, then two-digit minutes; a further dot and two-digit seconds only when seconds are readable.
2.44
